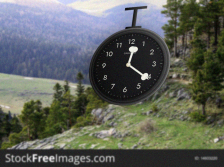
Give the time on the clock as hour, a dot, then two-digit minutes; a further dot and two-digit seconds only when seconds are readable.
12.21
